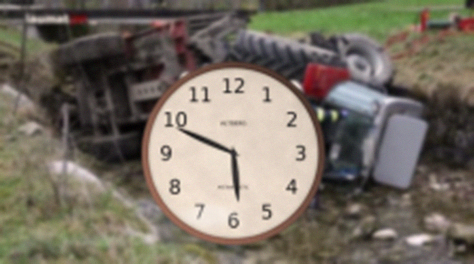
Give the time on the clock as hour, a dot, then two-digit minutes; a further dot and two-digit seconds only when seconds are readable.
5.49
